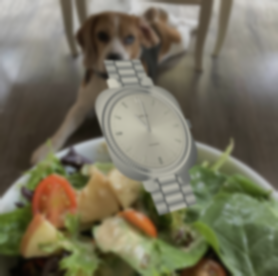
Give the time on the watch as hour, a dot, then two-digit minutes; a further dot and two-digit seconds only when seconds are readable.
11.01
